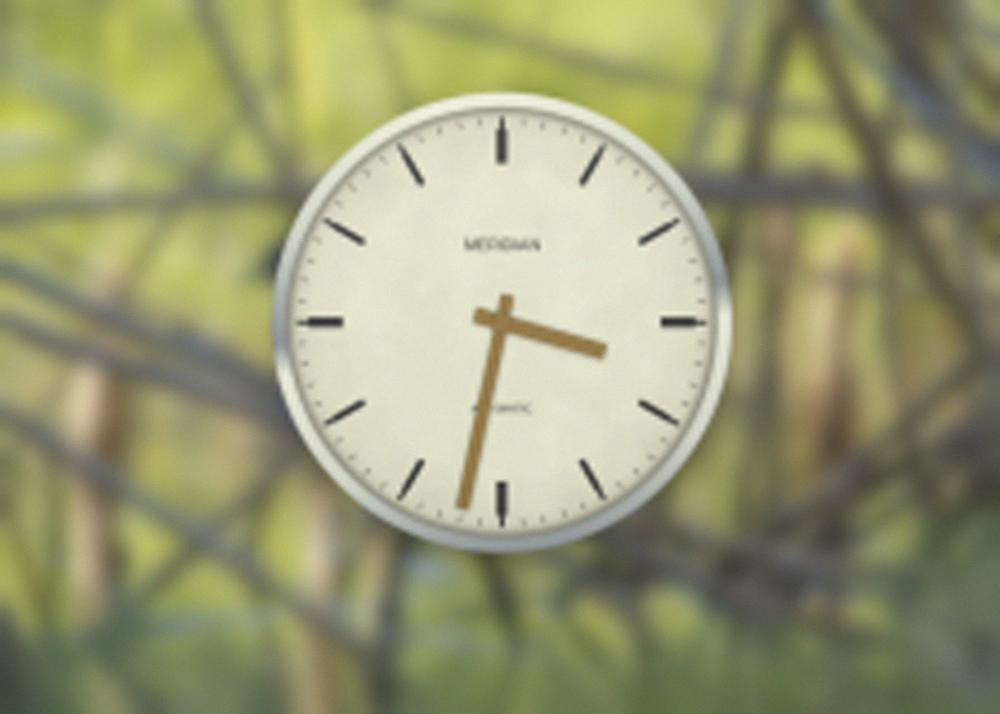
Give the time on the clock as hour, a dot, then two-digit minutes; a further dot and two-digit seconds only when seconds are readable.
3.32
